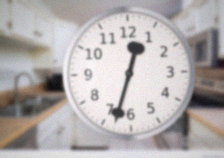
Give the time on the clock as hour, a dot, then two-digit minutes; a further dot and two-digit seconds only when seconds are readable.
12.33
